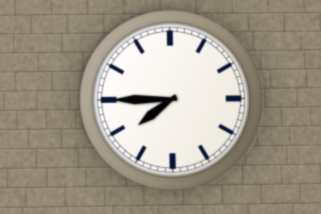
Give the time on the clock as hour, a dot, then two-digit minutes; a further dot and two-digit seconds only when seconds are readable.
7.45
